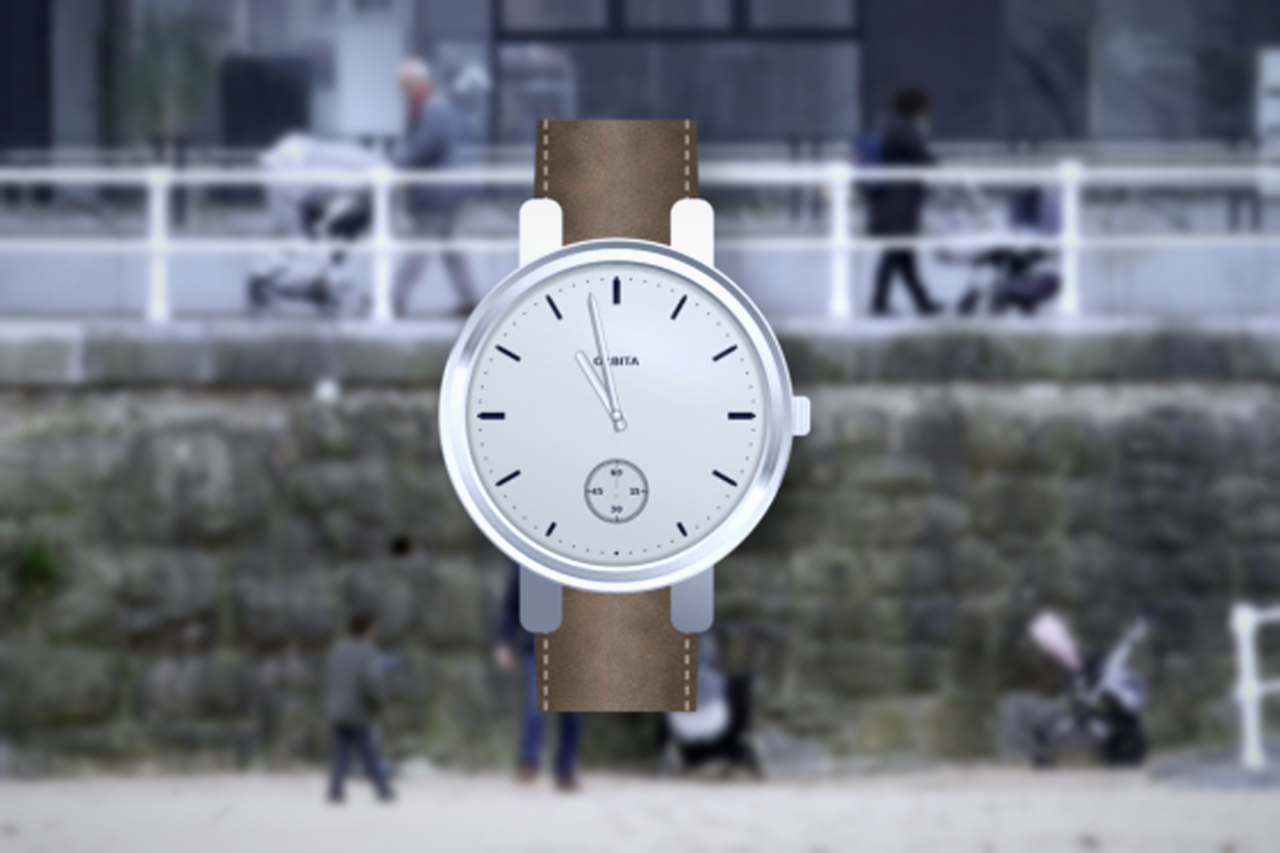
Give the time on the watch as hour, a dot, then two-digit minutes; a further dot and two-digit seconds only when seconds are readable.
10.58
